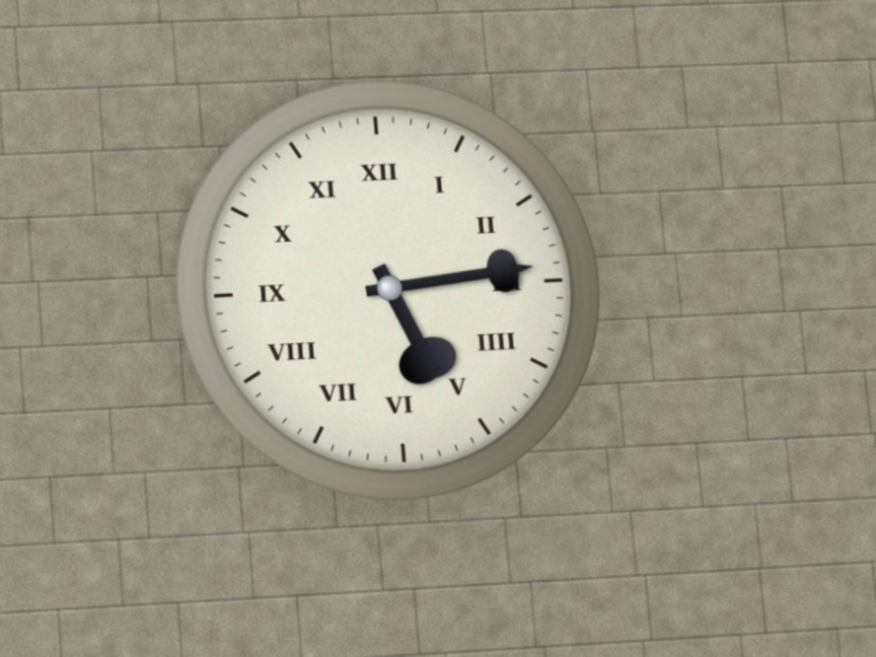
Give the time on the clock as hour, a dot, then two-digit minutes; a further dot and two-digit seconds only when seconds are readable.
5.14
